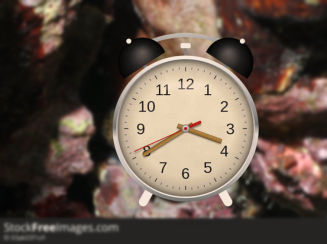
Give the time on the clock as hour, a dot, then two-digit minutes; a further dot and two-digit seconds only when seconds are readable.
3.39.41
